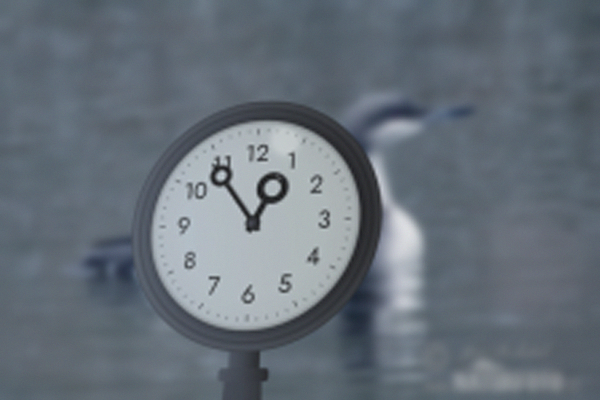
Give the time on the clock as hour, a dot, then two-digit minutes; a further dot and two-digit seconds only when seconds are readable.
12.54
